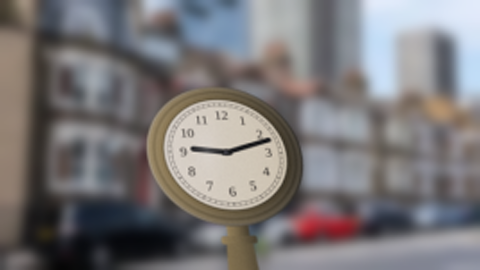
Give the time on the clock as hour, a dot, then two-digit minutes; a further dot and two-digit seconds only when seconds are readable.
9.12
